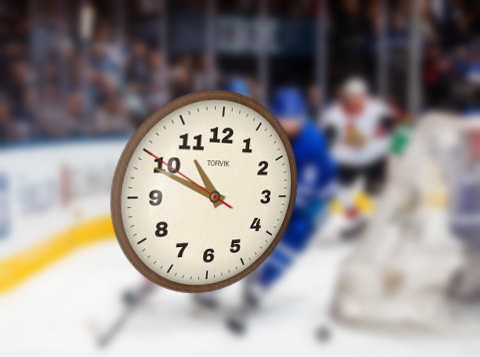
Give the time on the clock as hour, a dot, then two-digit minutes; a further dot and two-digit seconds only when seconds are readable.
10.48.50
